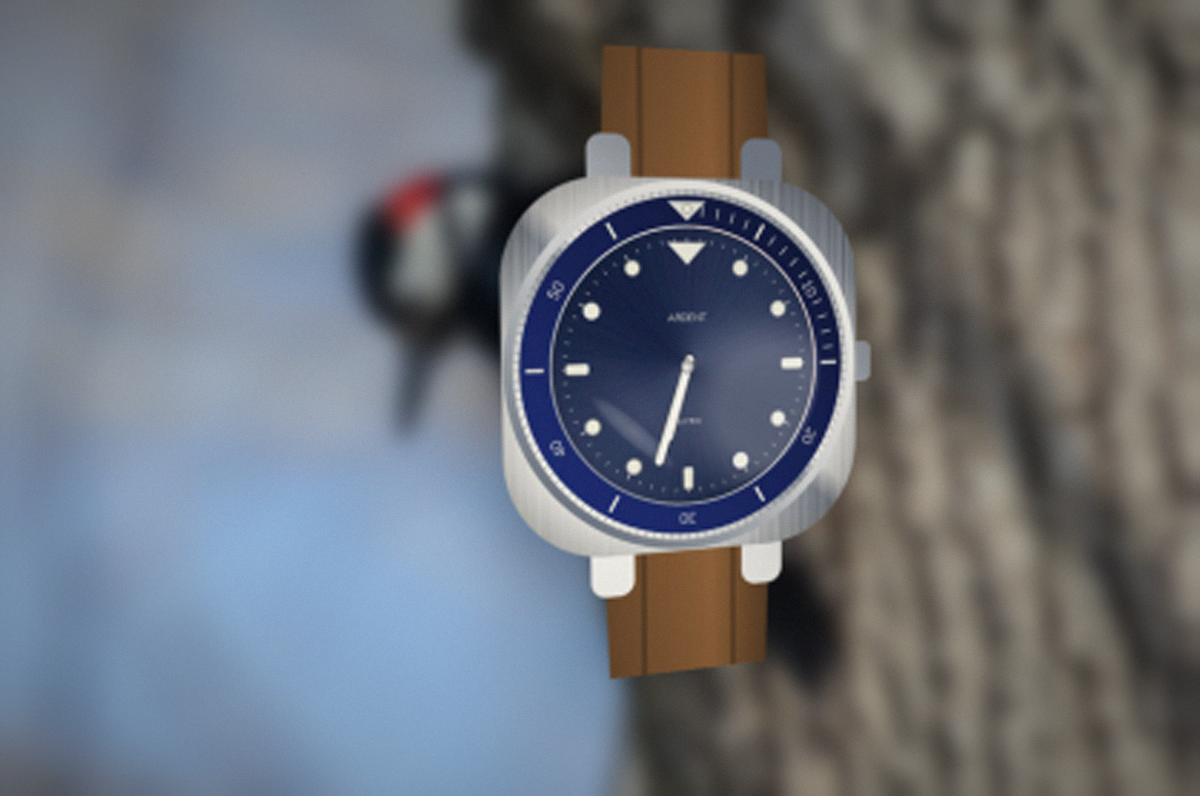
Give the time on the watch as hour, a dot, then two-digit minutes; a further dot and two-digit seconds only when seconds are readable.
6.33
